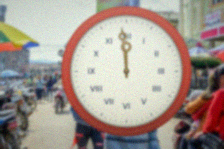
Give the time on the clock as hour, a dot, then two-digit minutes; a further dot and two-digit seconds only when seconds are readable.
11.59
